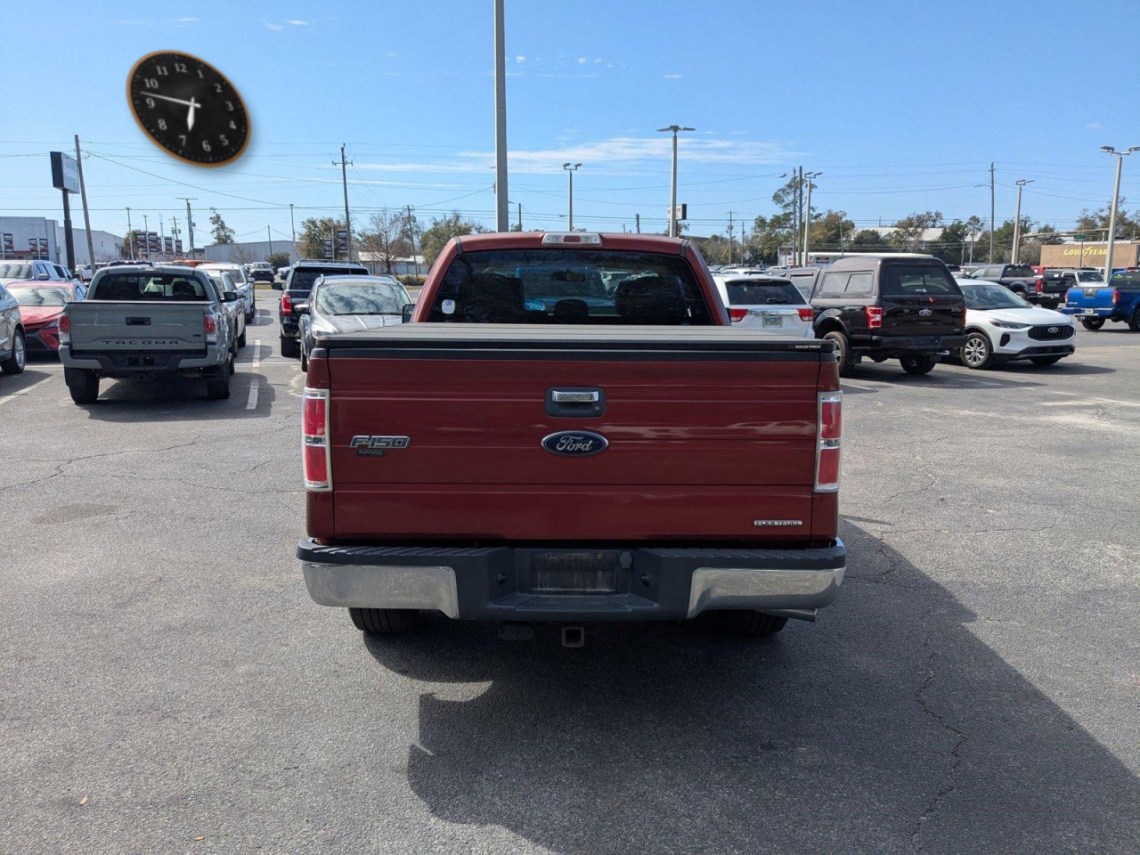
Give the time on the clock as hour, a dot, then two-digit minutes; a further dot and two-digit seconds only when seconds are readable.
6.47
